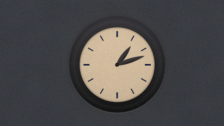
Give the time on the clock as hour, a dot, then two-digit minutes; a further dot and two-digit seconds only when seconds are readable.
1.12
